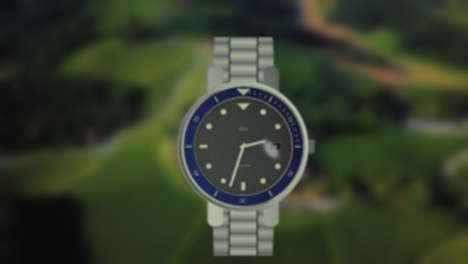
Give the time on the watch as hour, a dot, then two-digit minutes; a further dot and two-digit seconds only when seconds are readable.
2.33
